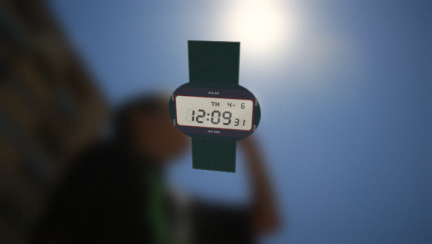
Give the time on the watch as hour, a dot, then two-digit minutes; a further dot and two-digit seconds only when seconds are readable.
12.09.31
